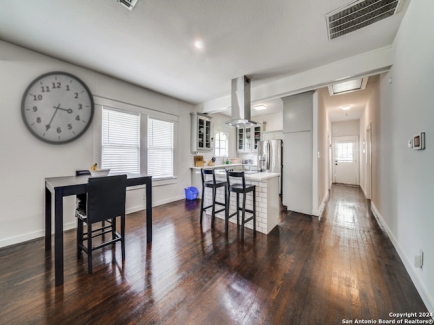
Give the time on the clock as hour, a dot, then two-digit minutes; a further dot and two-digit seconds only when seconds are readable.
3.35
